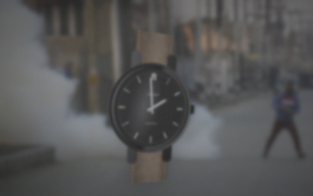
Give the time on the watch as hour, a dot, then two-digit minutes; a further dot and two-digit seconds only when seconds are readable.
1.59
